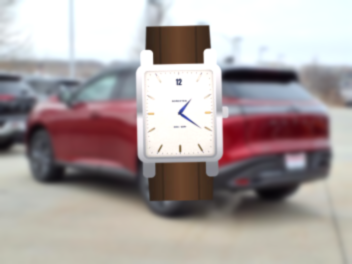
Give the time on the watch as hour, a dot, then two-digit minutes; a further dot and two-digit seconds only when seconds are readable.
1.21
